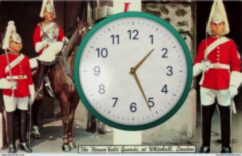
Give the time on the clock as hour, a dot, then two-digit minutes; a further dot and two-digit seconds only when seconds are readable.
1.26
